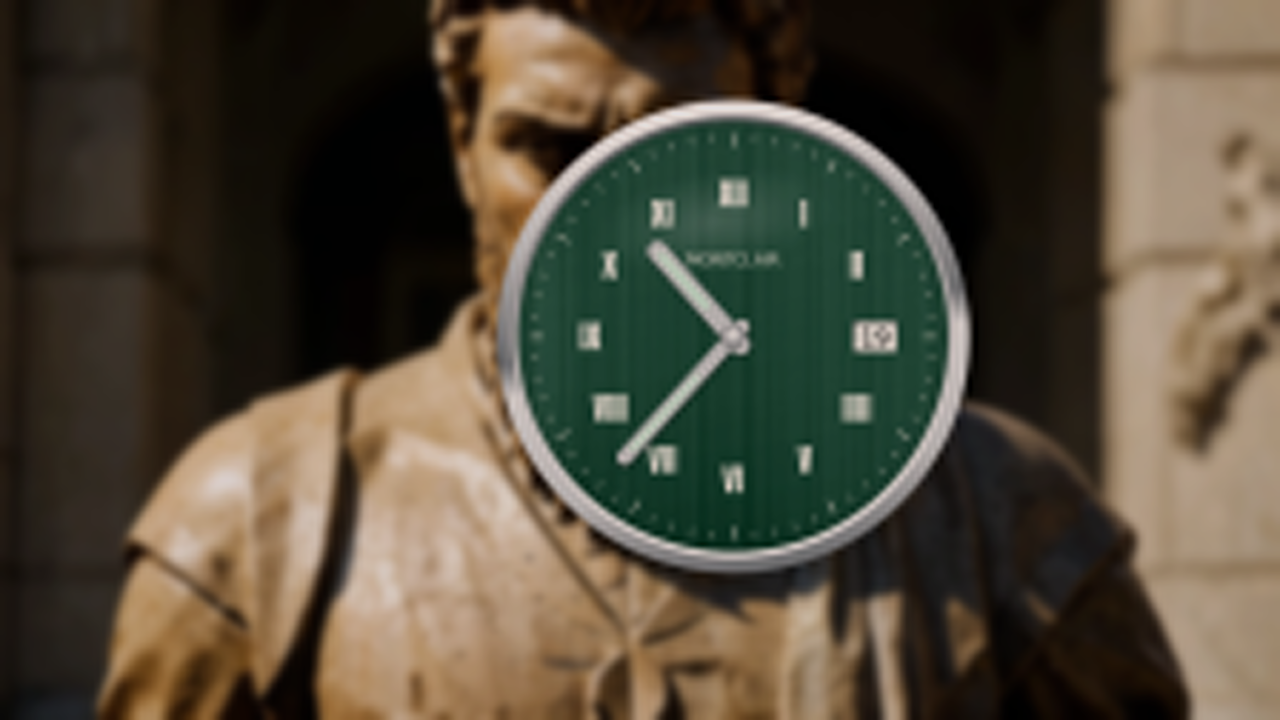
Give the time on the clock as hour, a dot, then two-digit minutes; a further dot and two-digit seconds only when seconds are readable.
10.37
